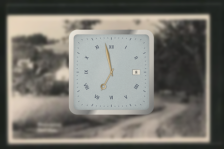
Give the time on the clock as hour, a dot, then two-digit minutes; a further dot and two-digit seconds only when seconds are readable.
6.58
